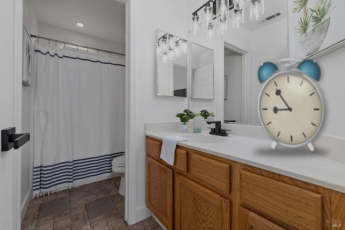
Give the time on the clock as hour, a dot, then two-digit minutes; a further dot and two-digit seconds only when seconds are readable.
8.54
